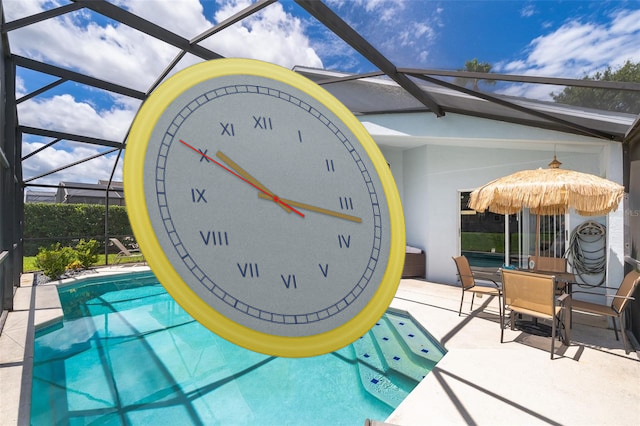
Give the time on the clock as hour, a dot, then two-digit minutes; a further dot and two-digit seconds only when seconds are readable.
10.16.50
